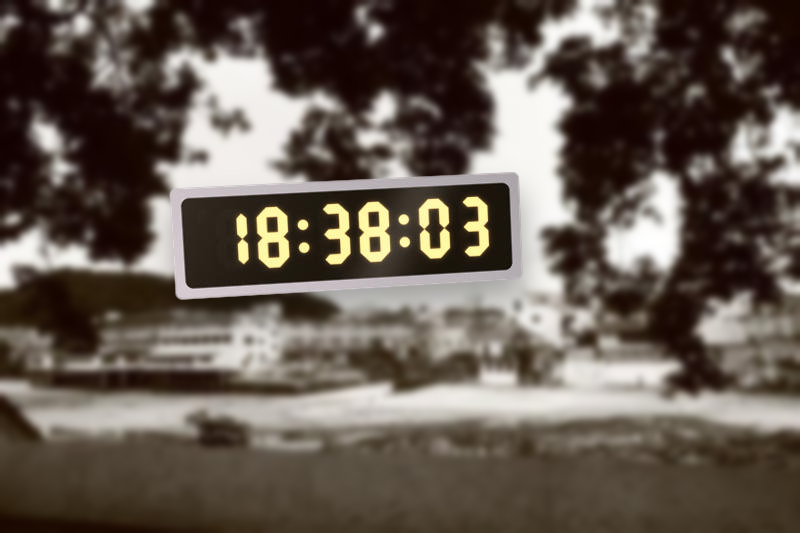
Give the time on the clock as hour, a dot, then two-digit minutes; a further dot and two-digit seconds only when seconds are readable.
18.38.03
